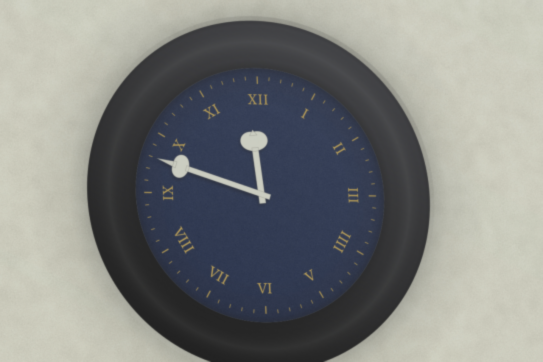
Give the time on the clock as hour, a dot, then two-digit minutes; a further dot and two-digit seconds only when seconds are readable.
11.48
